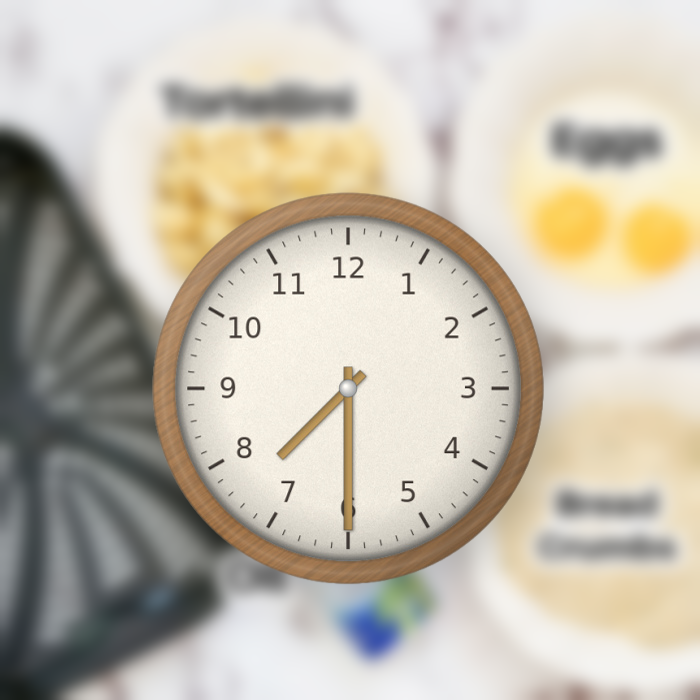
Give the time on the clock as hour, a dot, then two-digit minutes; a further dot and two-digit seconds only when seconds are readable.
7.30
